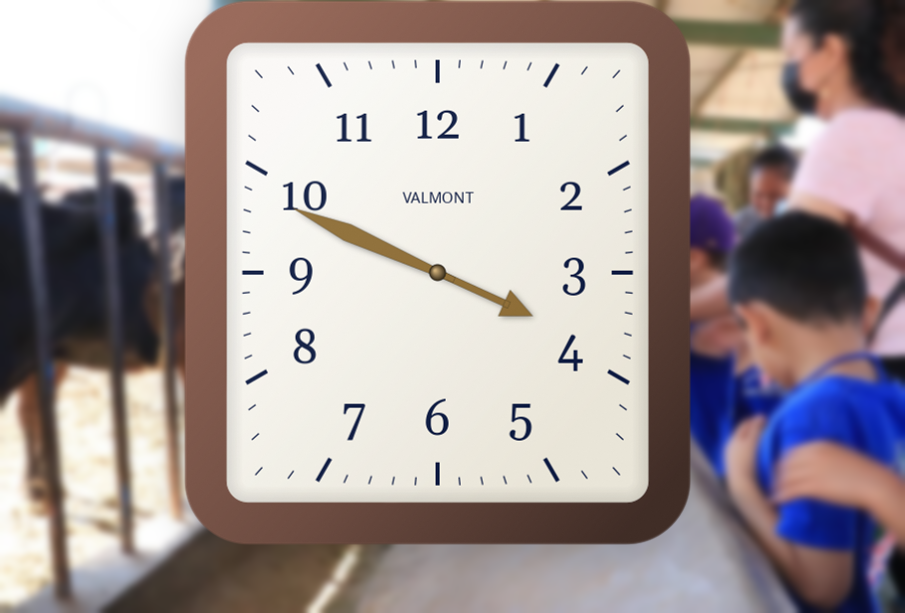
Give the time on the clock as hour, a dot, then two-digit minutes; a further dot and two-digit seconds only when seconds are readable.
3.49
